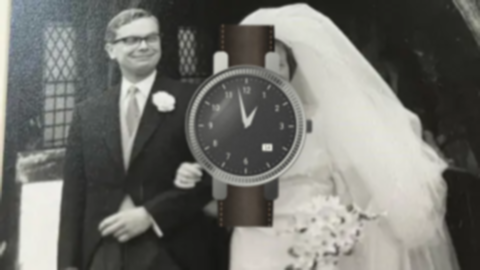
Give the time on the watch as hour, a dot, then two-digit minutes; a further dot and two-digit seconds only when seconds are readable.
12.58
